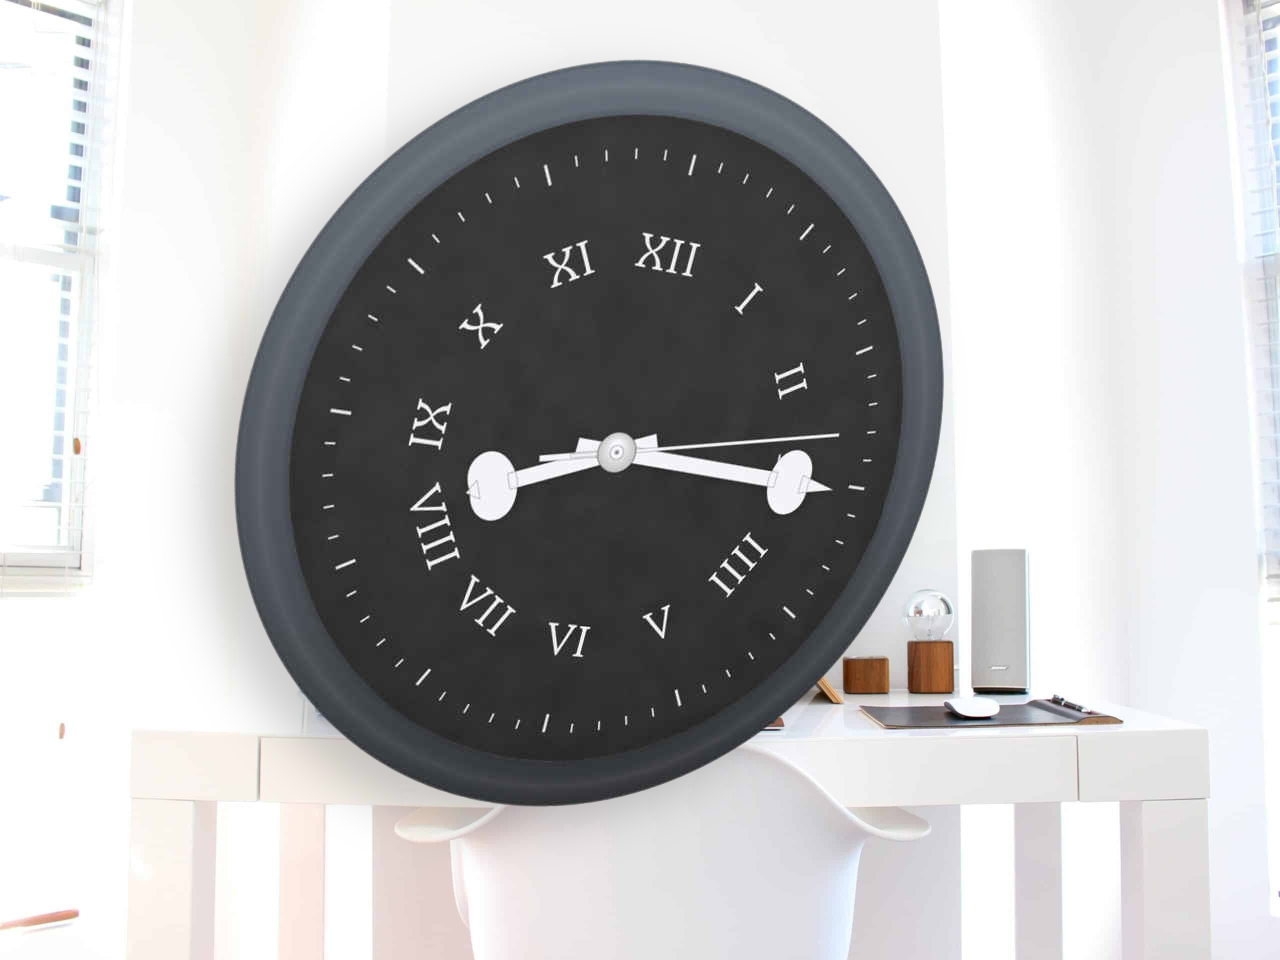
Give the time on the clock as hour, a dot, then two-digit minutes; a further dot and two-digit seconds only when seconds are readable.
8.15.13
